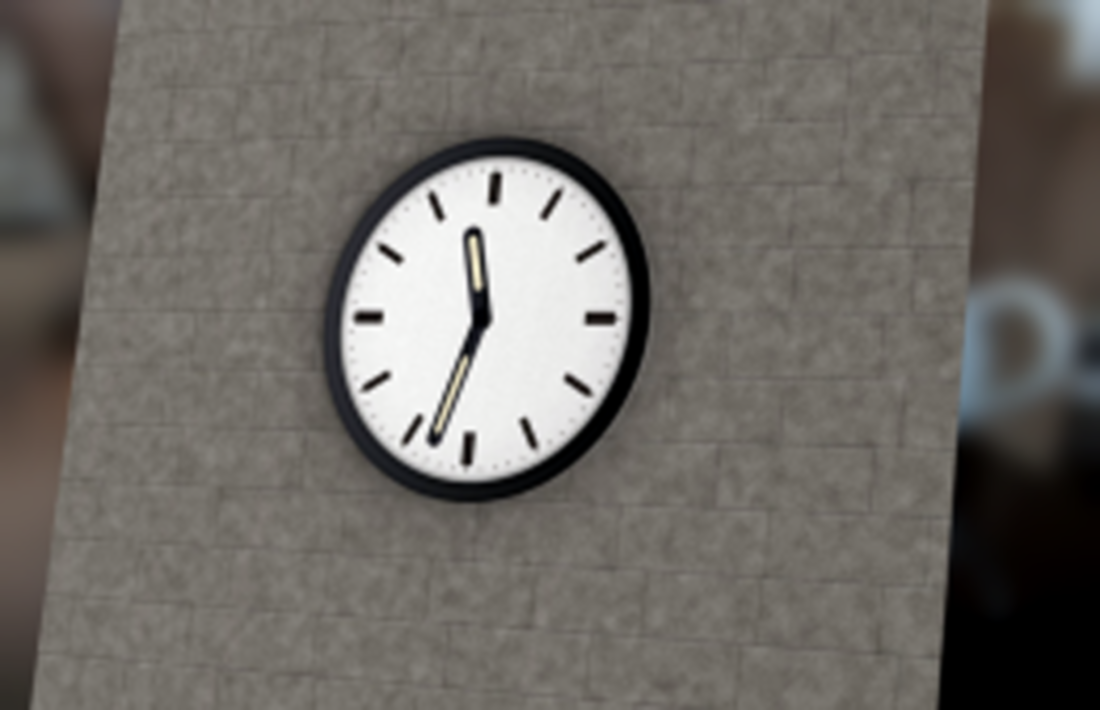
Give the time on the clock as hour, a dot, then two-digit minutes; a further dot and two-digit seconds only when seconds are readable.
11.33
